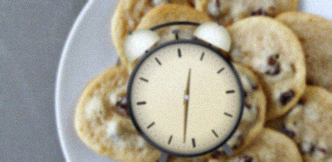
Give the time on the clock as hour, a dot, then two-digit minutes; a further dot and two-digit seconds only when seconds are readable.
12.32
